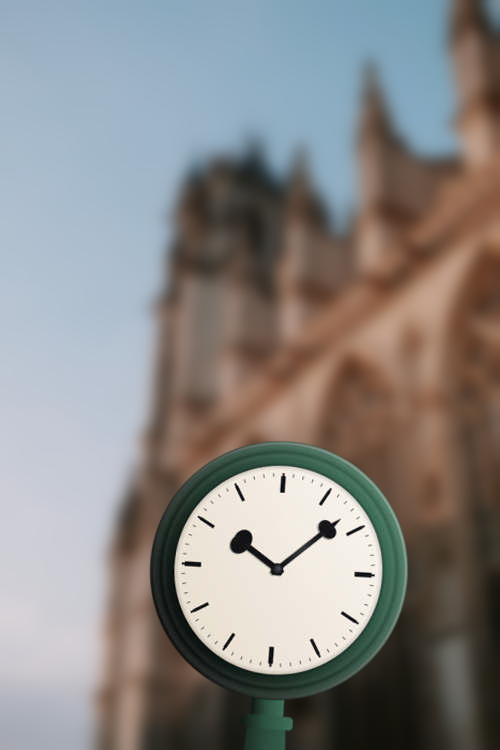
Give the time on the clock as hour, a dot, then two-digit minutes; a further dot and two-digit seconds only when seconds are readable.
10.08
